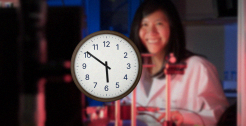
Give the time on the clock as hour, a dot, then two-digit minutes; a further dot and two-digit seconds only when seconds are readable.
5.51
